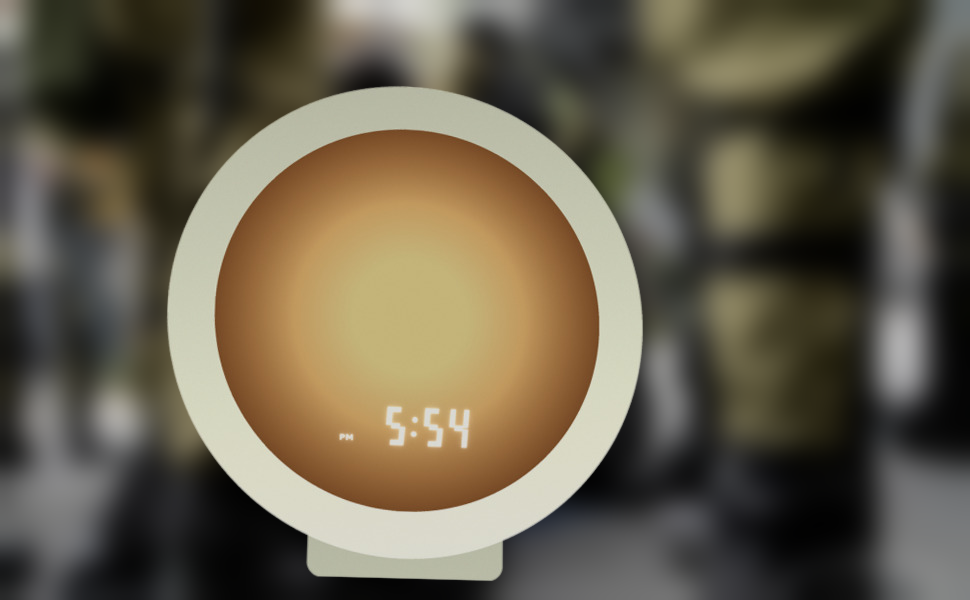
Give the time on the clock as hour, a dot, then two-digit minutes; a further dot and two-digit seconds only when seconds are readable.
5.54
